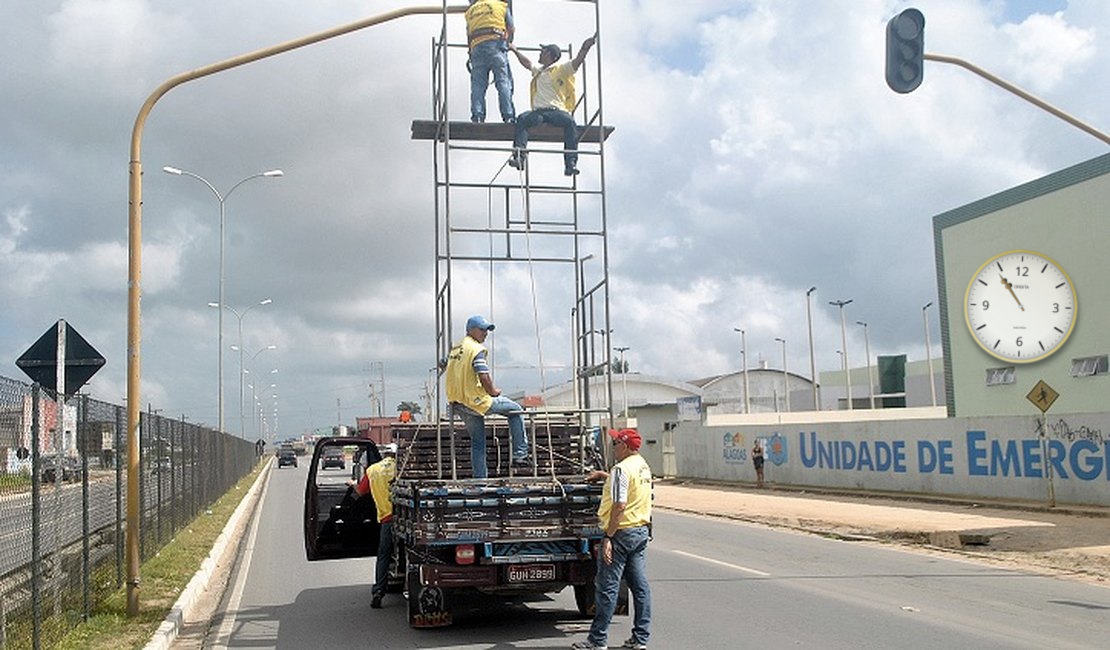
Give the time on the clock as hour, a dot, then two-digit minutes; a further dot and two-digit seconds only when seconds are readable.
10.54
